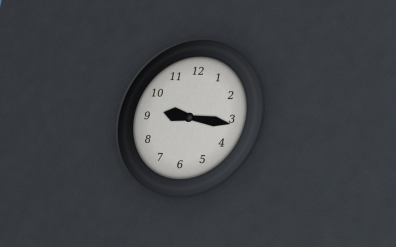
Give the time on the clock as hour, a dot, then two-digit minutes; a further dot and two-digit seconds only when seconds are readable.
9.16
